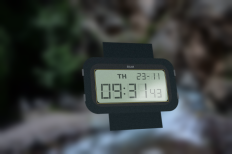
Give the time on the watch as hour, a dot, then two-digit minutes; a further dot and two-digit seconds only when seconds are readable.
9.31.43
